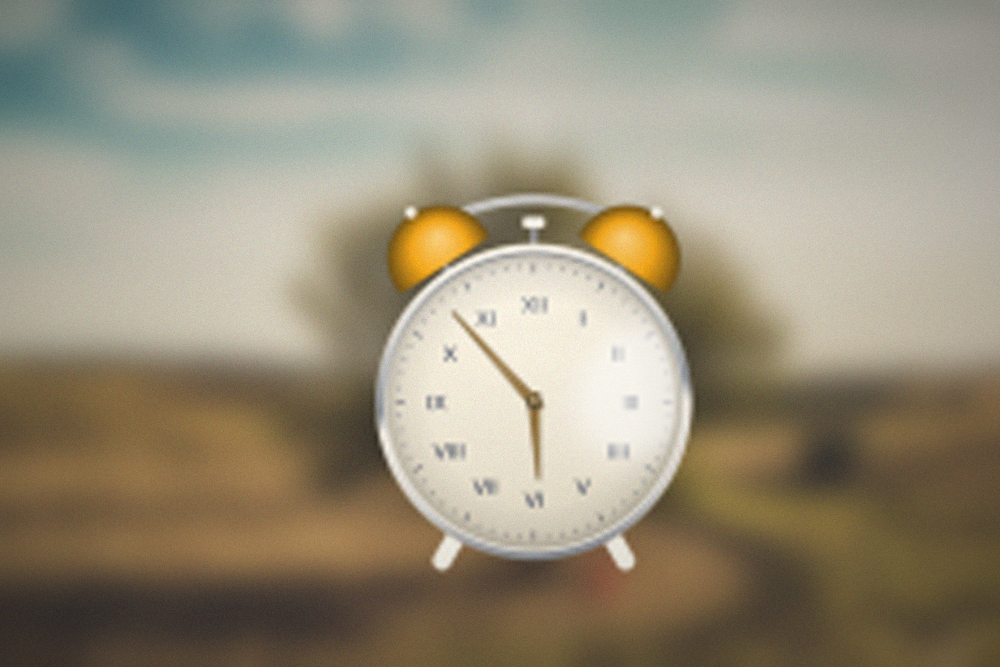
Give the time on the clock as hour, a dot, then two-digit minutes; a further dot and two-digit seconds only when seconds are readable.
5.53
